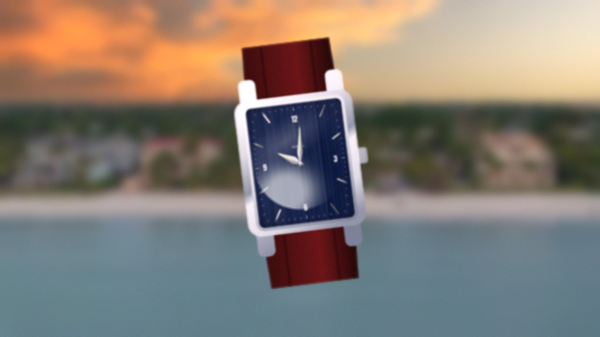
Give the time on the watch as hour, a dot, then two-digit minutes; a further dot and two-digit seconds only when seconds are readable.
10.01
